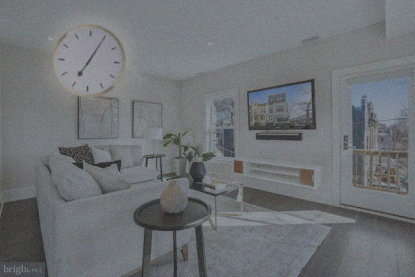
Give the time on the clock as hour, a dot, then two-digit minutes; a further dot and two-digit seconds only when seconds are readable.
7.05
